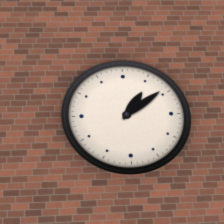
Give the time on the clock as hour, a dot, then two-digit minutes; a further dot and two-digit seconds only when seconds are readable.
1.09
